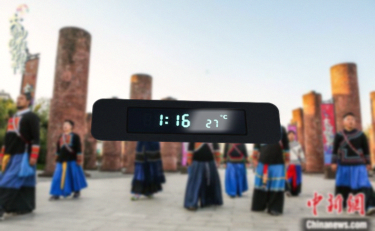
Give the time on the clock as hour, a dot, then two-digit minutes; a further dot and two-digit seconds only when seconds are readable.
1.16
